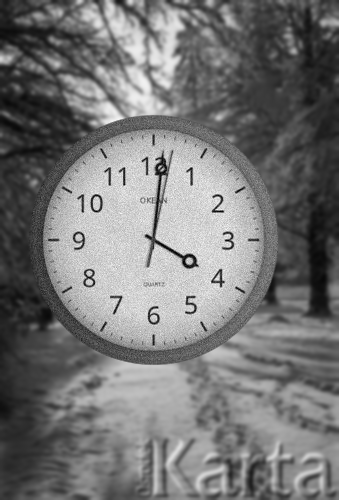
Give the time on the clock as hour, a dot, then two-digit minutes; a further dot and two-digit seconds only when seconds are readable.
4.01.02
